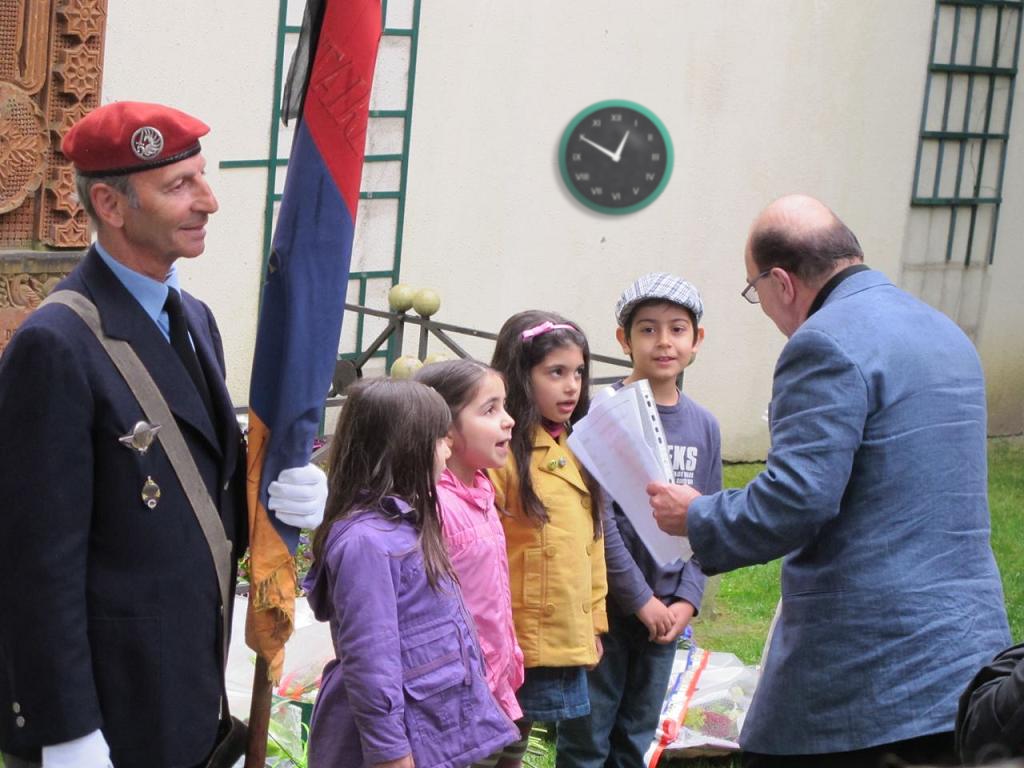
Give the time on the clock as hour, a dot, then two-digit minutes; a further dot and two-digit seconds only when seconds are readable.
12.50
